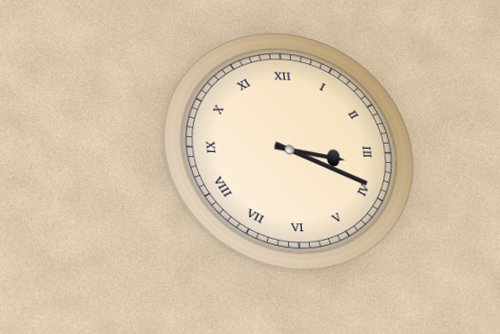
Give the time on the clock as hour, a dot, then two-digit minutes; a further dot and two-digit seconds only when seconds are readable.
3.19
